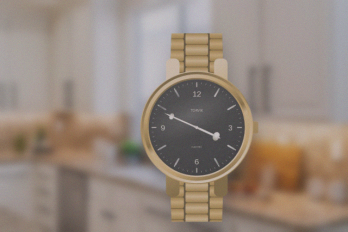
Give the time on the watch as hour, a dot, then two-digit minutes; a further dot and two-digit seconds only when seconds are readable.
3.49
